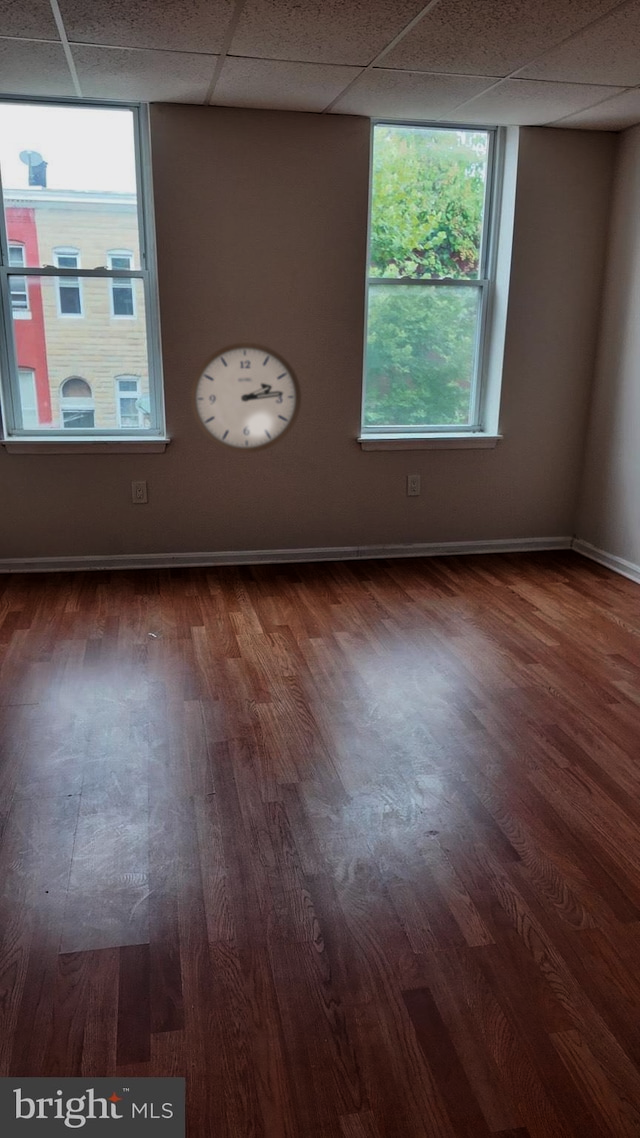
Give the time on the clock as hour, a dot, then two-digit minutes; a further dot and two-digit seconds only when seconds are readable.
2.14
